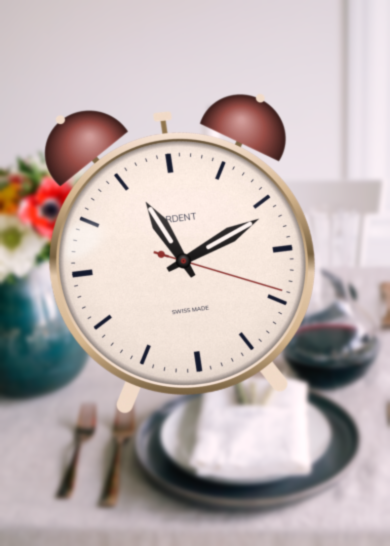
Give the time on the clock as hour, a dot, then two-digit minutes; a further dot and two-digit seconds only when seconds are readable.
11.11.19
